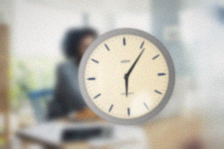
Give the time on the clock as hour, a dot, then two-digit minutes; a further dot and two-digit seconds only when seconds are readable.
6.06
